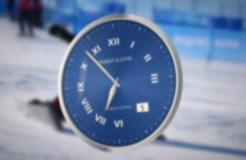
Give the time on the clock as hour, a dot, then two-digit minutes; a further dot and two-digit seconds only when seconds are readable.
6.53
